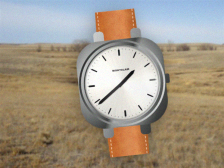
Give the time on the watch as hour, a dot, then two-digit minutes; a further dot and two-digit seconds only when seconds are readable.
1.39
